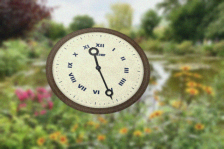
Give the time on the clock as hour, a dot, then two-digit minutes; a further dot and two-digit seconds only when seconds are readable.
11.26
